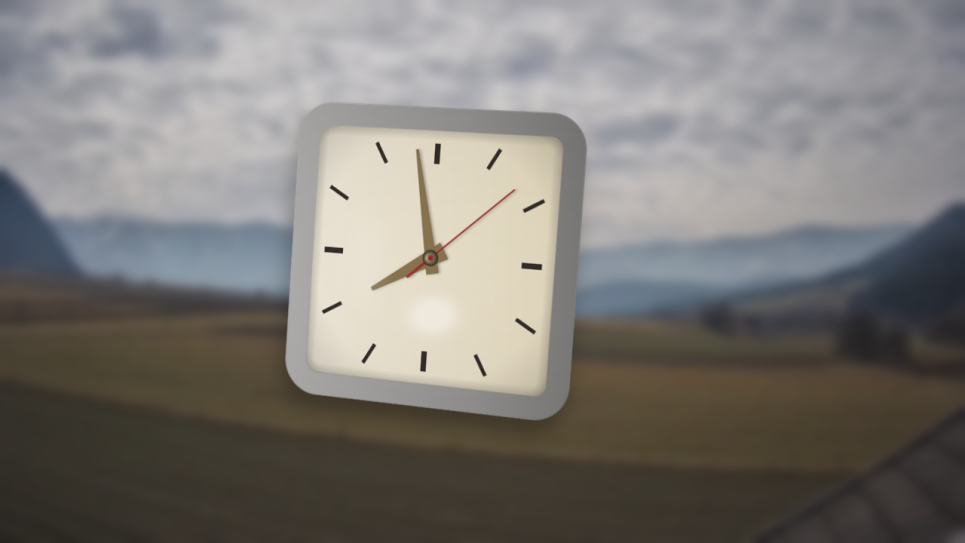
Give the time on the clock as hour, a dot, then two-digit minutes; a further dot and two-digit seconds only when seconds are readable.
7.58.08
